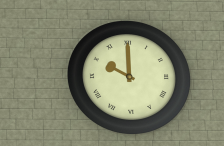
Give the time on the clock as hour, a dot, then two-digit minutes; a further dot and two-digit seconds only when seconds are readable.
10.00
